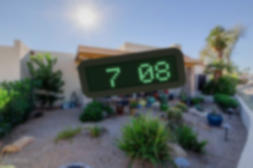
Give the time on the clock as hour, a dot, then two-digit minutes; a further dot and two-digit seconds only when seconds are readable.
7.08
